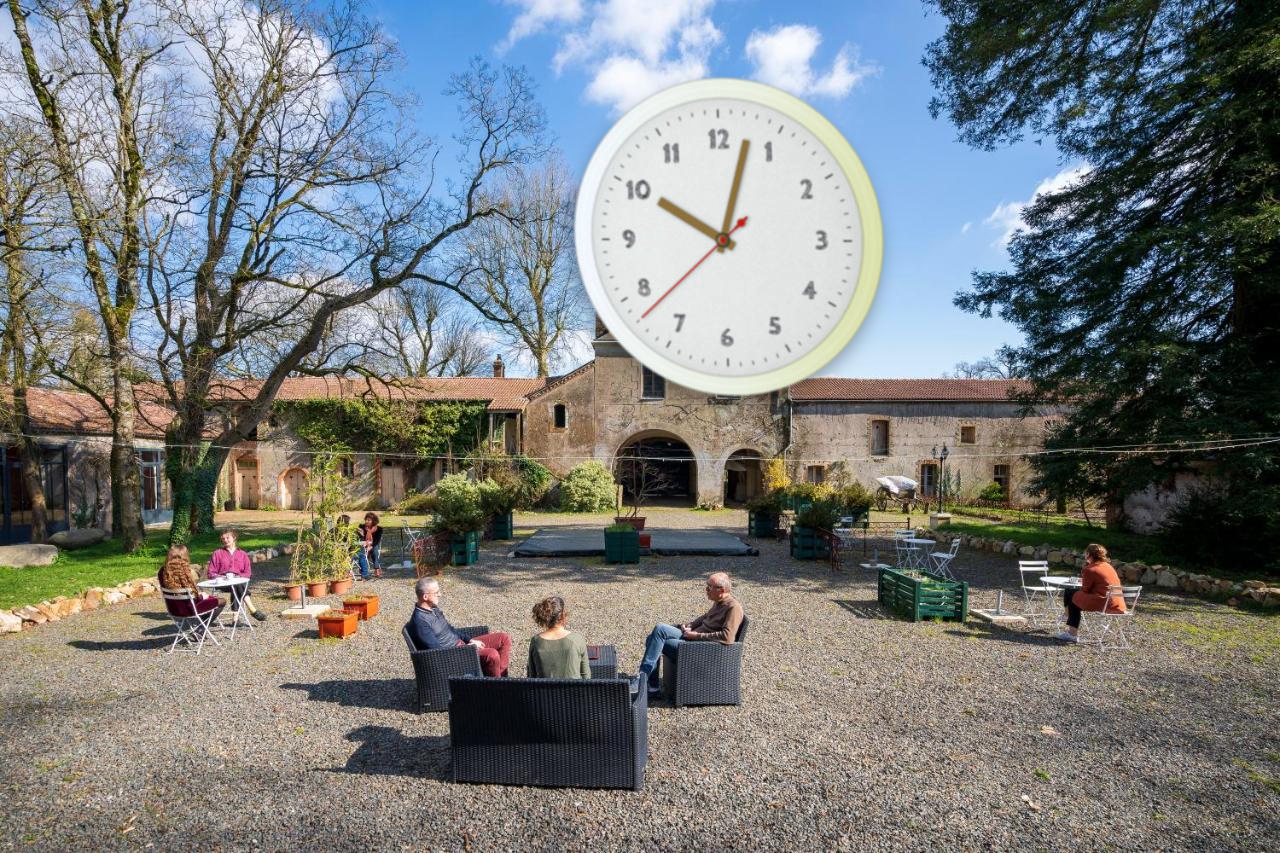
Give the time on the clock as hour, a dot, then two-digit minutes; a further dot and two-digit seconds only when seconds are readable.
10.02.38
